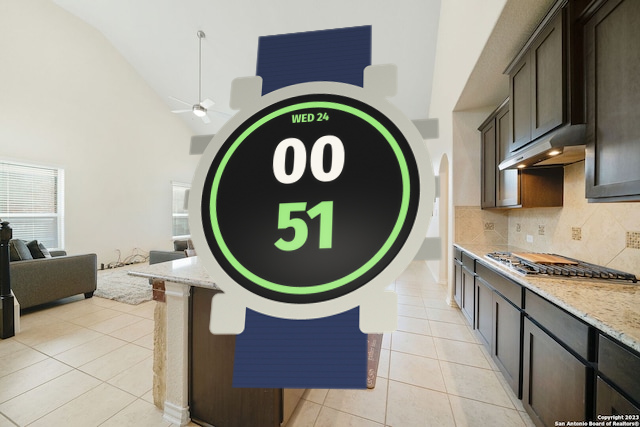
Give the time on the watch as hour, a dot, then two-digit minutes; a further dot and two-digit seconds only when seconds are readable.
0.51
